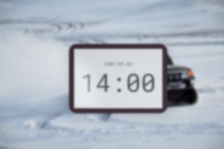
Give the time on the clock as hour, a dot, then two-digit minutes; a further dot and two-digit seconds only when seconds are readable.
14.00
